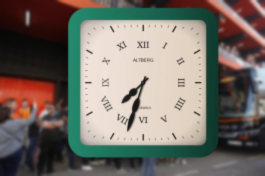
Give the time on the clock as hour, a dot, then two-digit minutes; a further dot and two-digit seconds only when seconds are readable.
7.33
